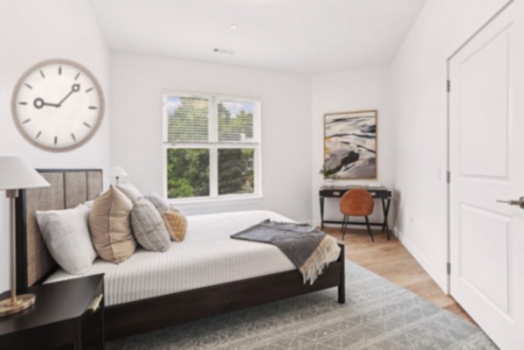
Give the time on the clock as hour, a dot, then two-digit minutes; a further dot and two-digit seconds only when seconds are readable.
9.07
